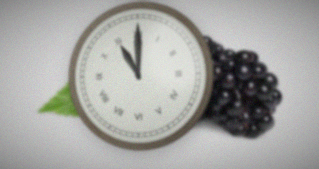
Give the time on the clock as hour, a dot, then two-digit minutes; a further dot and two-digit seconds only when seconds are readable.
11.00
